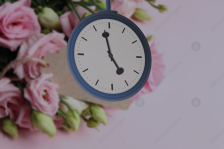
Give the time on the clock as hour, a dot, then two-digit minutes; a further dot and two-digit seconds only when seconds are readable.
4.58
